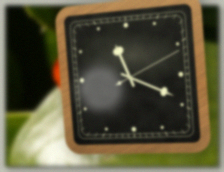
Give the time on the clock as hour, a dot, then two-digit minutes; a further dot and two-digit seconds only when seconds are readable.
11.19.11
